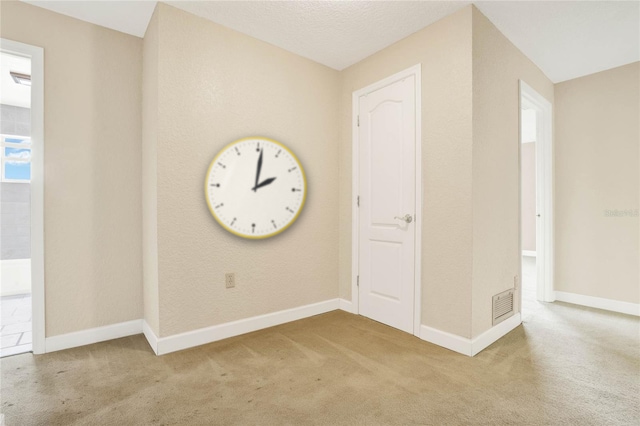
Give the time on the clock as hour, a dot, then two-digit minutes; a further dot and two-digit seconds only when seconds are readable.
2.01
